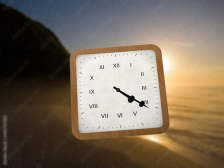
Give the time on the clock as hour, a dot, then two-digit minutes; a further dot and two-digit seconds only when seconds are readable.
4.21
